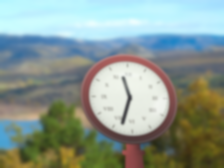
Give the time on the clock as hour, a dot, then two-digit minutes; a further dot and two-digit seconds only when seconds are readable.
11.33
